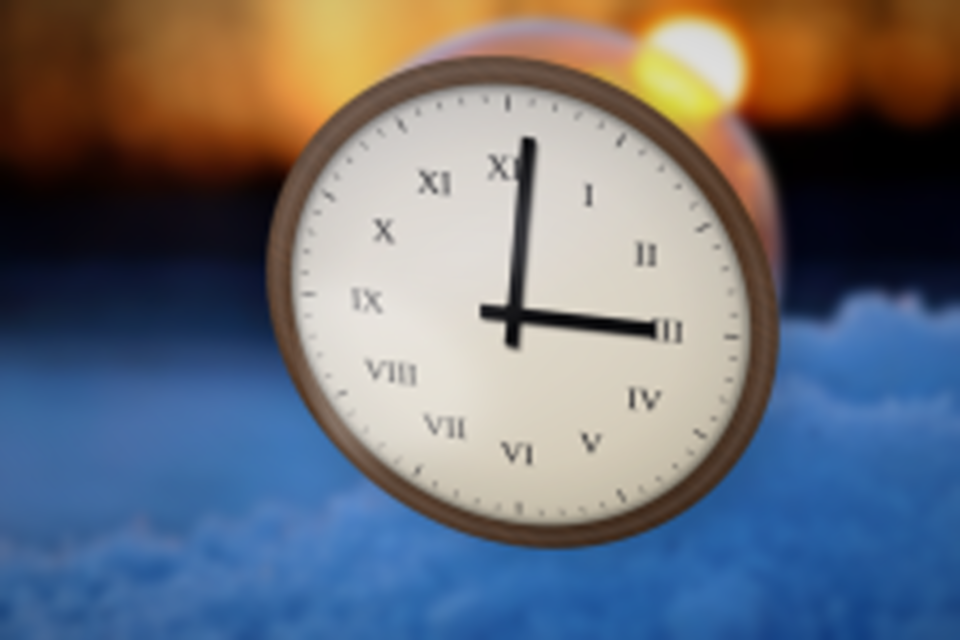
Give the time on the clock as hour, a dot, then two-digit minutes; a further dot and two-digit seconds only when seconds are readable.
3.01
